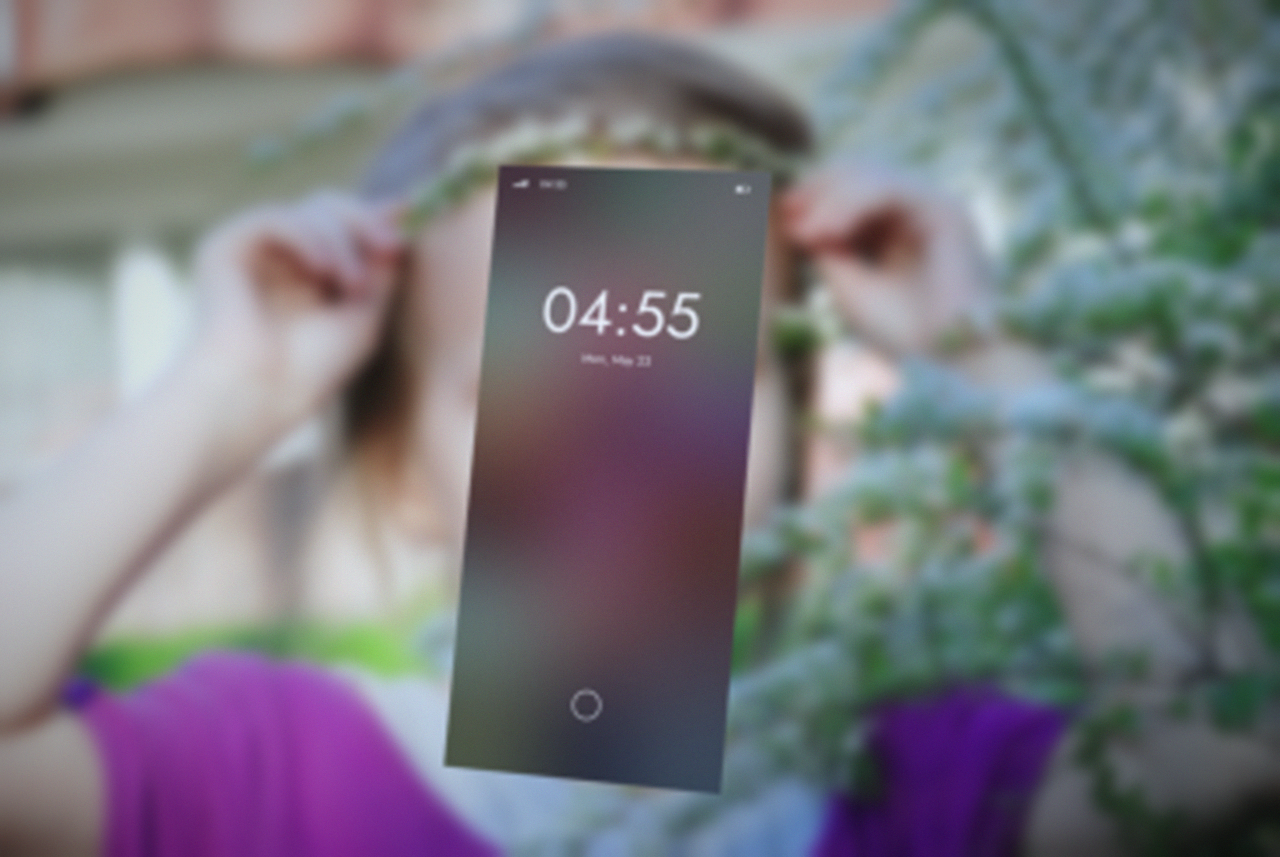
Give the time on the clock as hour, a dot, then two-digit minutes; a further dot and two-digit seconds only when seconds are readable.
4.55
